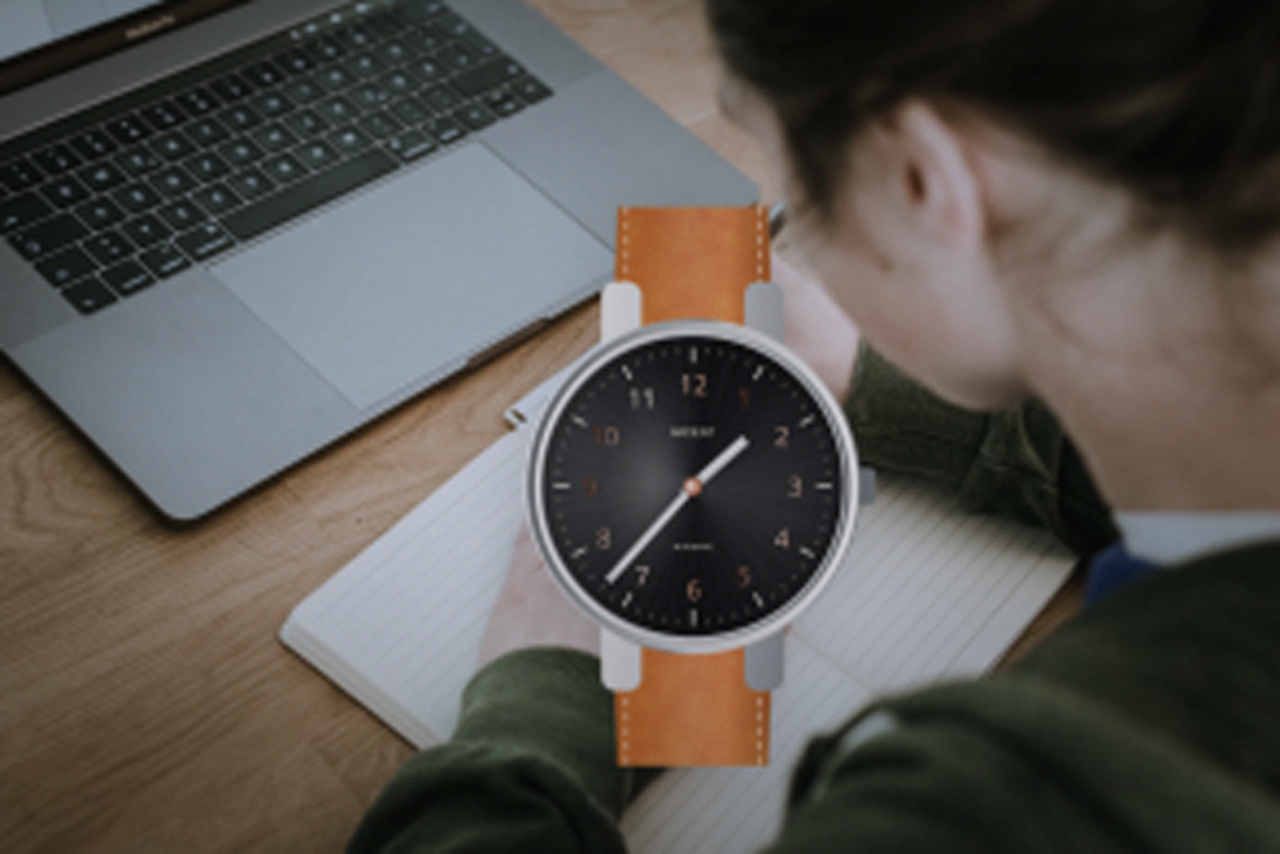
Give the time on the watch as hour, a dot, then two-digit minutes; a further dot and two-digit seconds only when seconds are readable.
1.37
